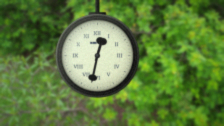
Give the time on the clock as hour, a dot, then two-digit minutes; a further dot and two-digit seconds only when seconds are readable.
12.32
